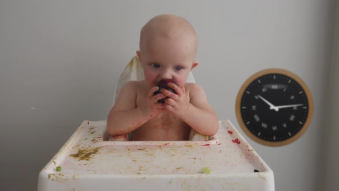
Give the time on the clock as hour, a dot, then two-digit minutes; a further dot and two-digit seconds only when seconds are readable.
10.14
